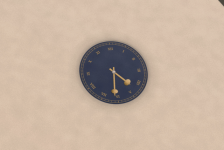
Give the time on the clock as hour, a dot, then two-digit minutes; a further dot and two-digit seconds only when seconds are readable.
4.31
